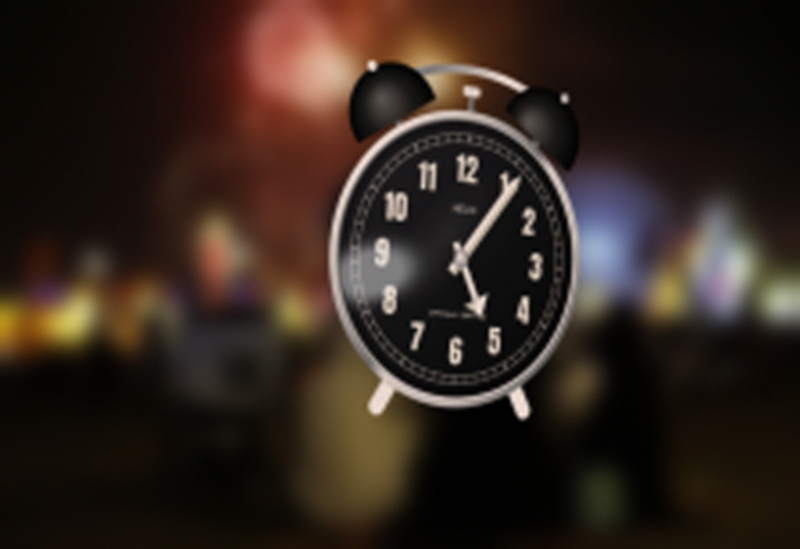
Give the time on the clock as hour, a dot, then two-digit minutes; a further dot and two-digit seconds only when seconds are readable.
5.06
